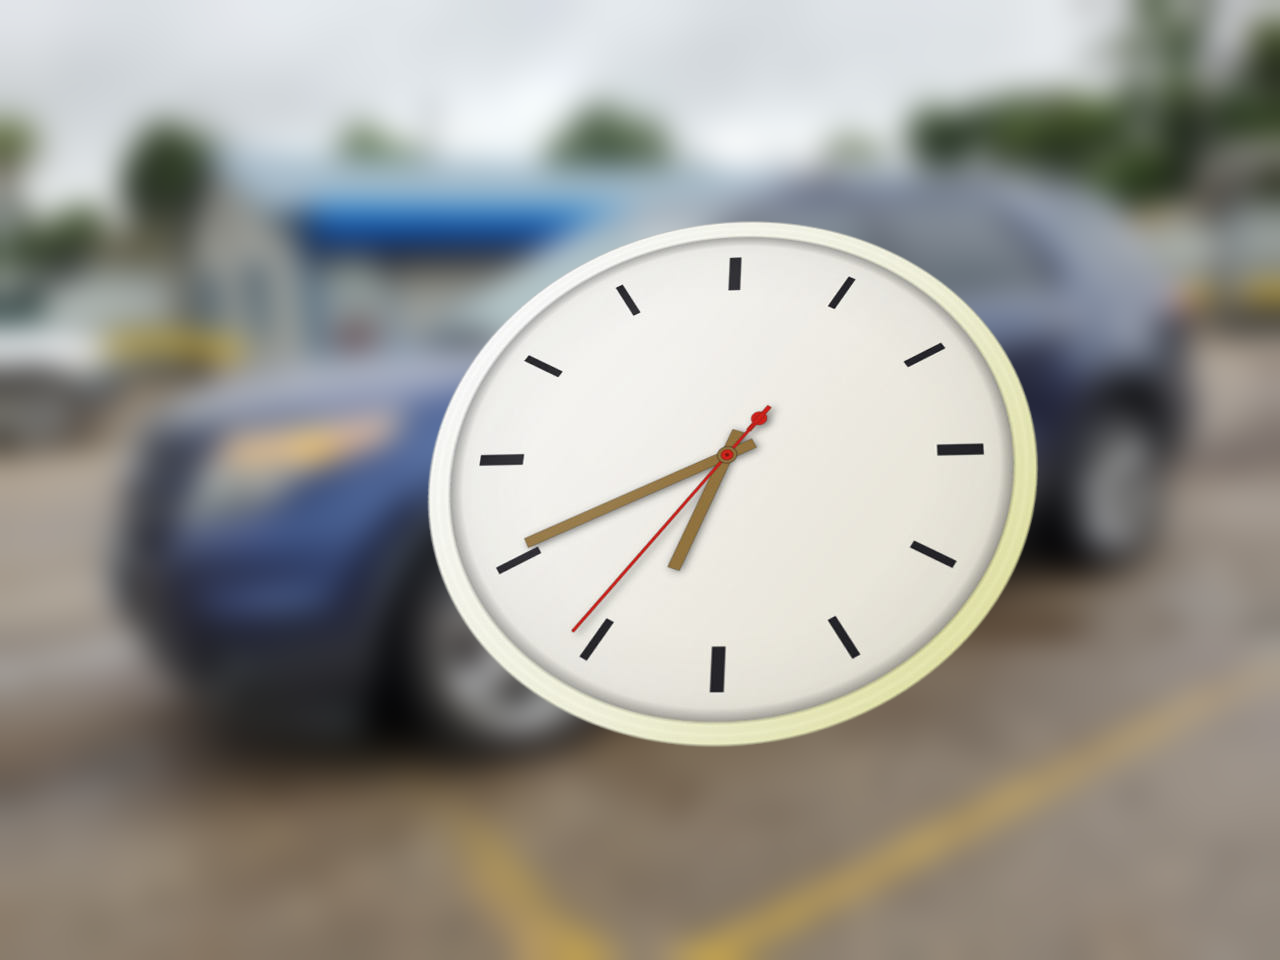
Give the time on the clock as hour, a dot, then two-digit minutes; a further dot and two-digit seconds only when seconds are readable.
6.40.36
